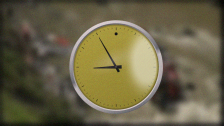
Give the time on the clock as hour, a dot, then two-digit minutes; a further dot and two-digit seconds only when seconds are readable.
8.55
